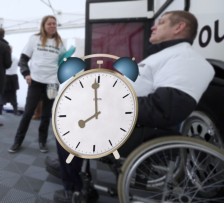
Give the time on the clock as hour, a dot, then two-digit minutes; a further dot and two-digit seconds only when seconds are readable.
7.59
